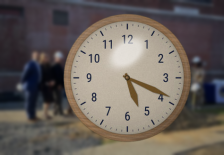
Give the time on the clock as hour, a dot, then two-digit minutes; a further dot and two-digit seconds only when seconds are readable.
5.19
